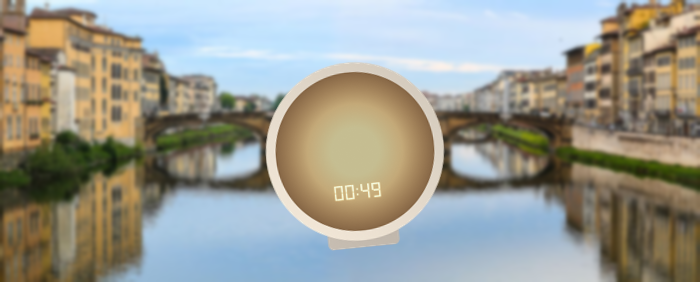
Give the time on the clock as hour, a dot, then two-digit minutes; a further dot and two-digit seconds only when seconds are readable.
0.49
